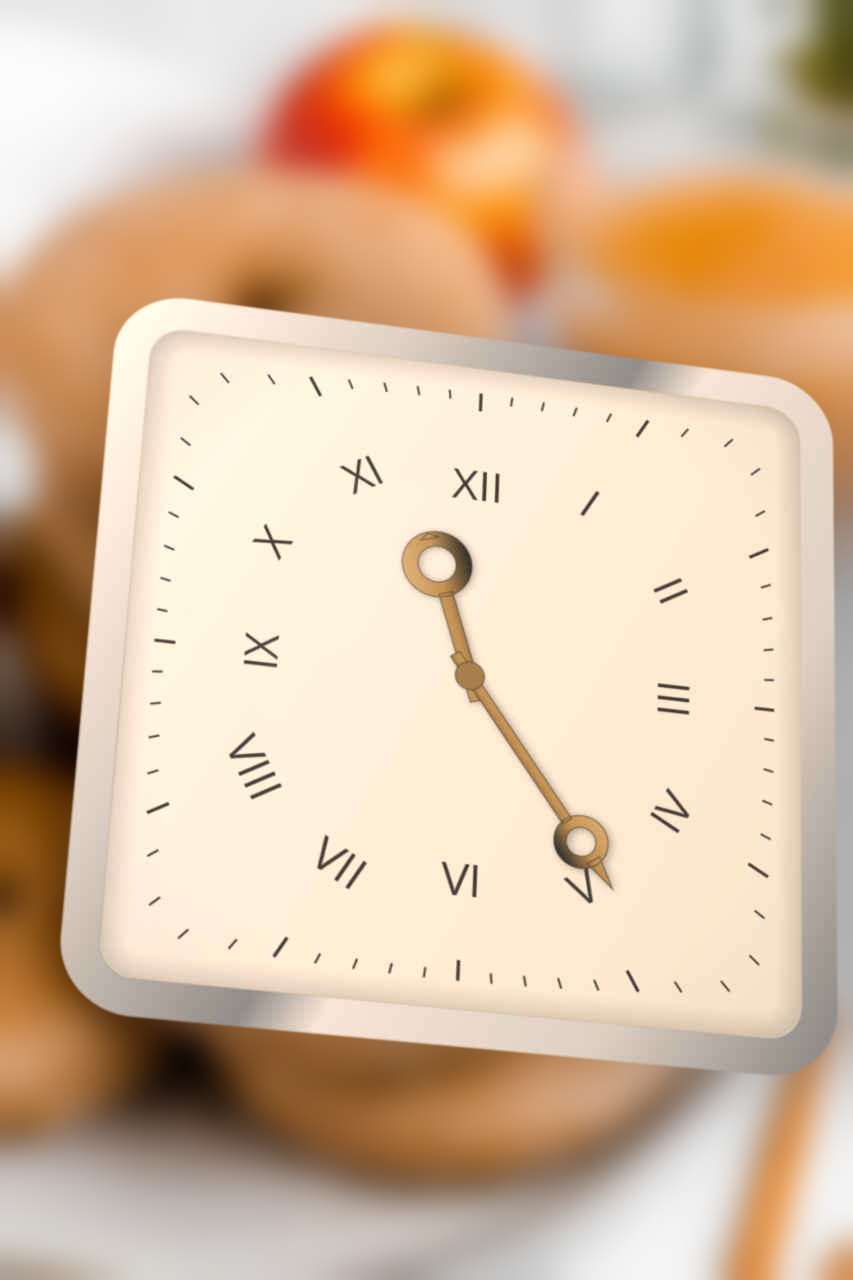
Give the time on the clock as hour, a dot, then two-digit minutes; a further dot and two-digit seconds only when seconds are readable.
11.24
